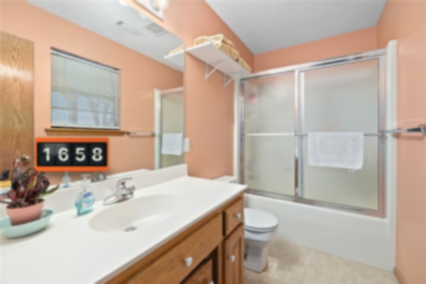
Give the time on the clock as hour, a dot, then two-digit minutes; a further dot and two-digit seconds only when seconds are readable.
16.58
